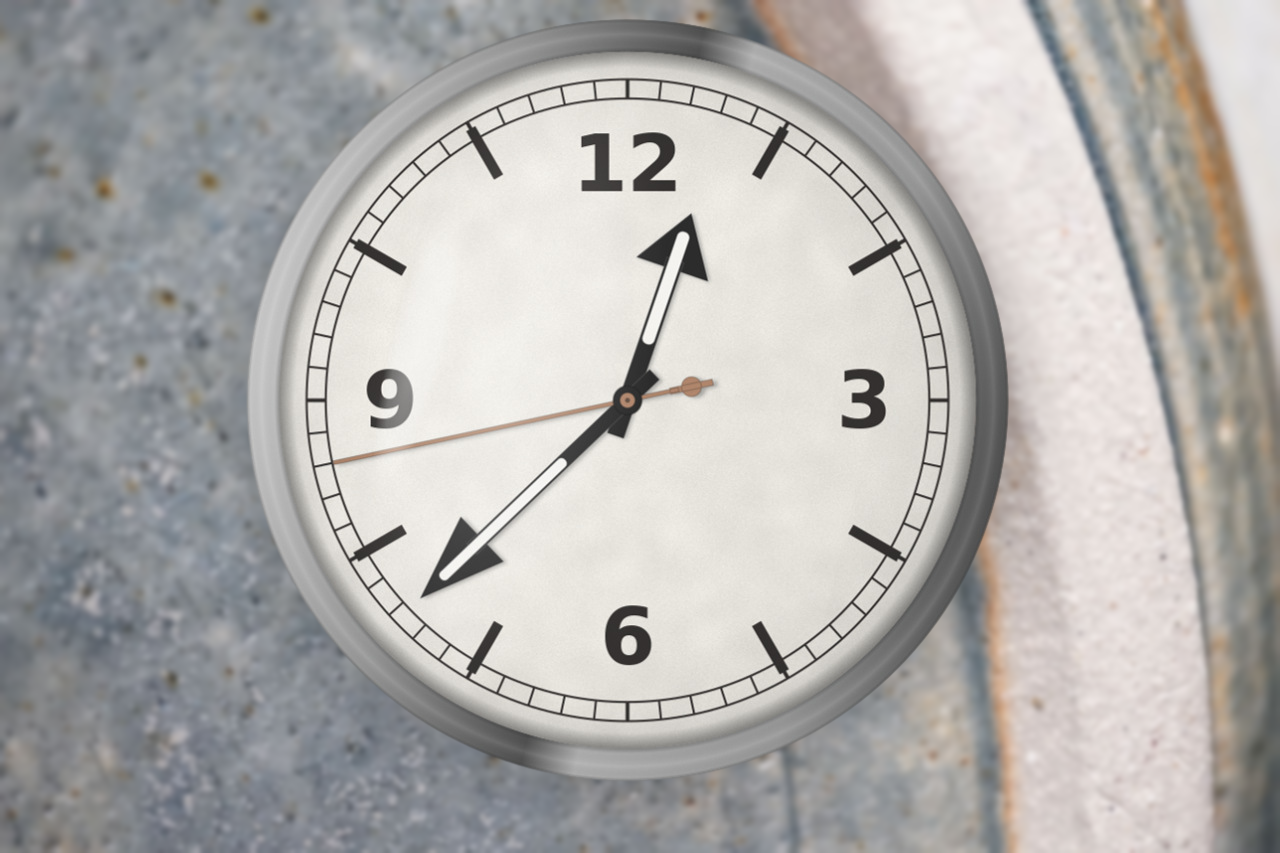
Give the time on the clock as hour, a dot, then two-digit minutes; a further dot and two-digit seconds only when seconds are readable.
12.37.43
